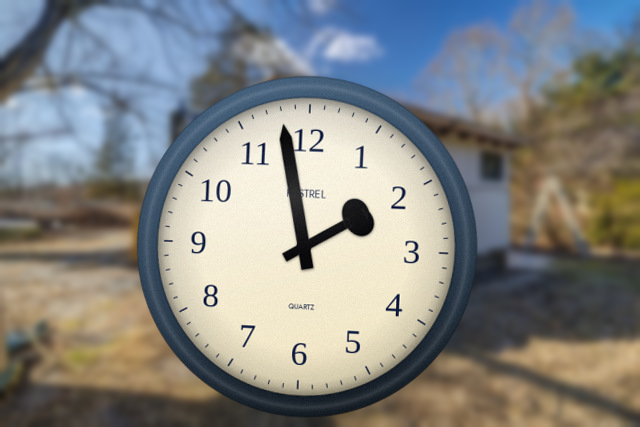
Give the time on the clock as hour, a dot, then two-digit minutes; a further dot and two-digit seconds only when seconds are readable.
1.58
